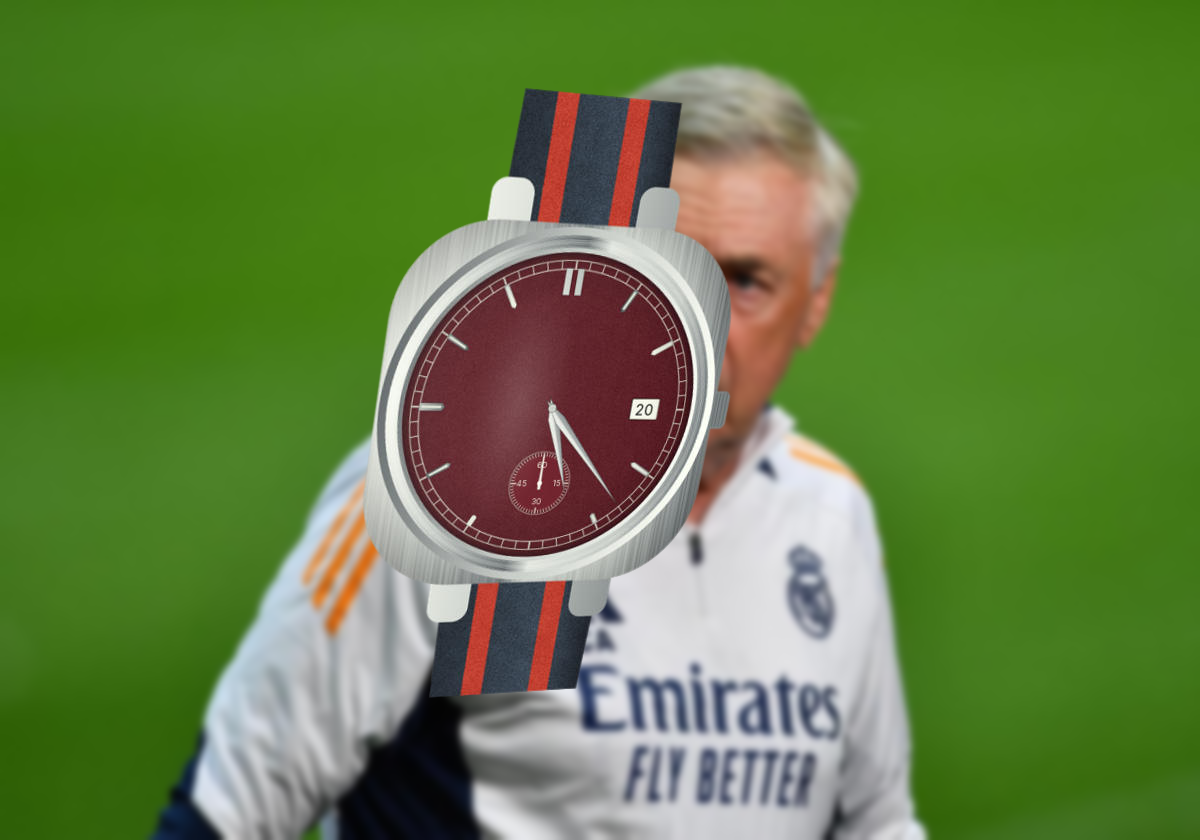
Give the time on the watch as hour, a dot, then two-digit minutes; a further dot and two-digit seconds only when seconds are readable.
5.23
